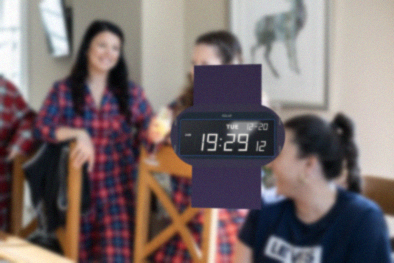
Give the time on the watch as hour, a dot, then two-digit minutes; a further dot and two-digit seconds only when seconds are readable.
19.29.12
